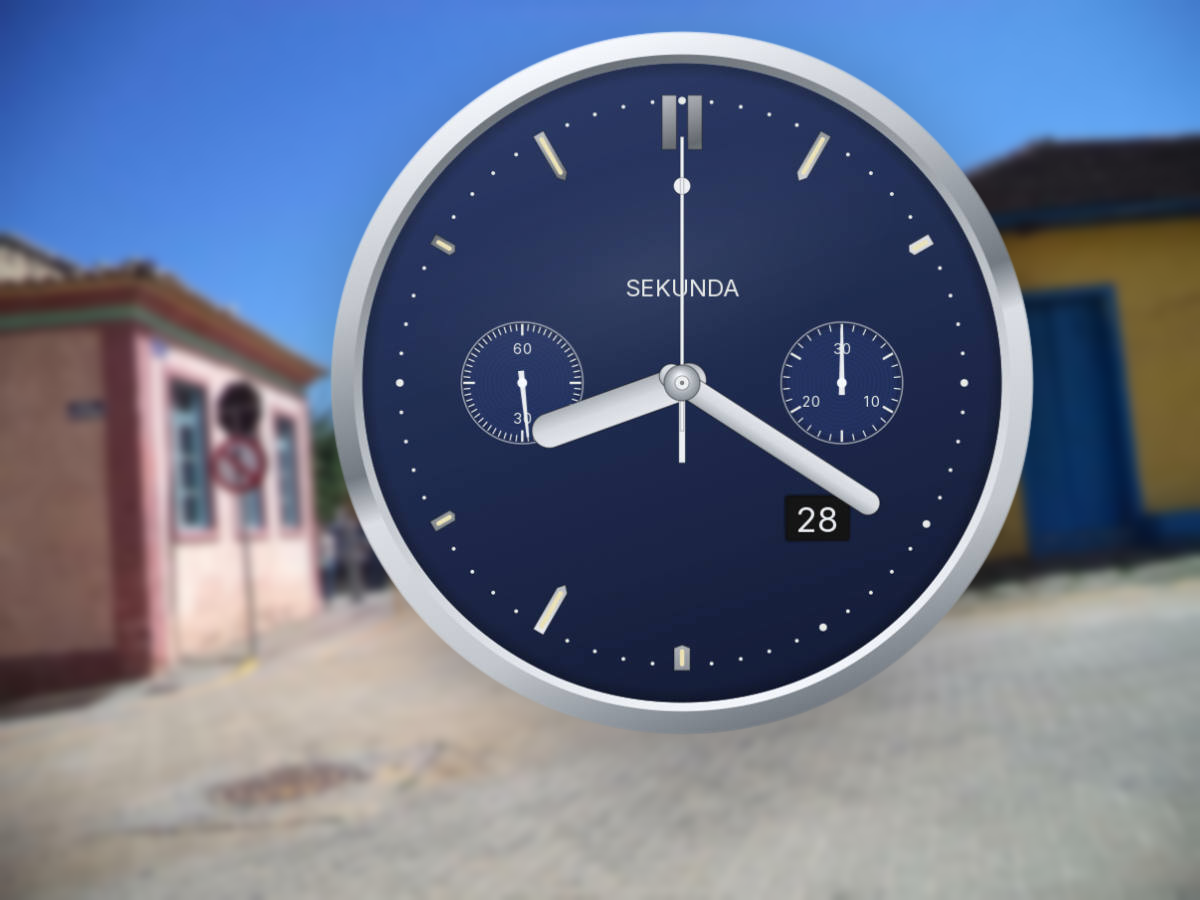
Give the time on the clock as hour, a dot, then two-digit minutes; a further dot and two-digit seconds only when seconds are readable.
8.20.29
